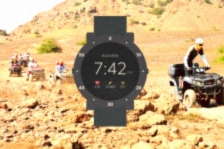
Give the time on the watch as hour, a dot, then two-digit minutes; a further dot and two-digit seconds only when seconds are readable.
7.42
